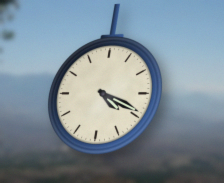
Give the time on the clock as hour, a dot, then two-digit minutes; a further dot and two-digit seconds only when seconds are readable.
4.19
